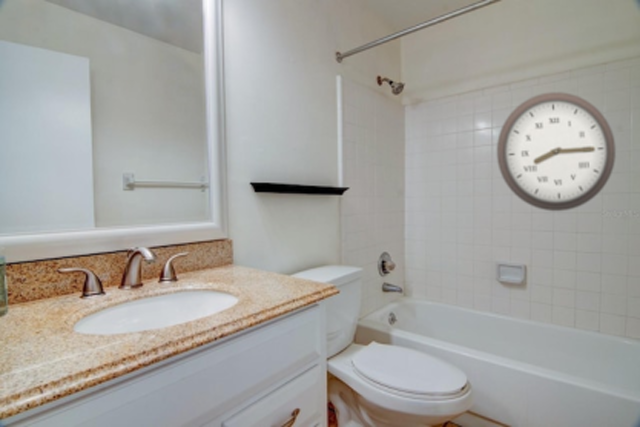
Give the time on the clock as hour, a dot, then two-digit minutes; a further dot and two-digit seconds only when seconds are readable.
8.15
